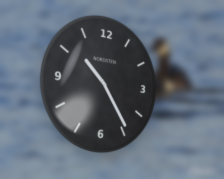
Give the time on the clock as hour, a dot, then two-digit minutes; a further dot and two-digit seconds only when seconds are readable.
10.24
